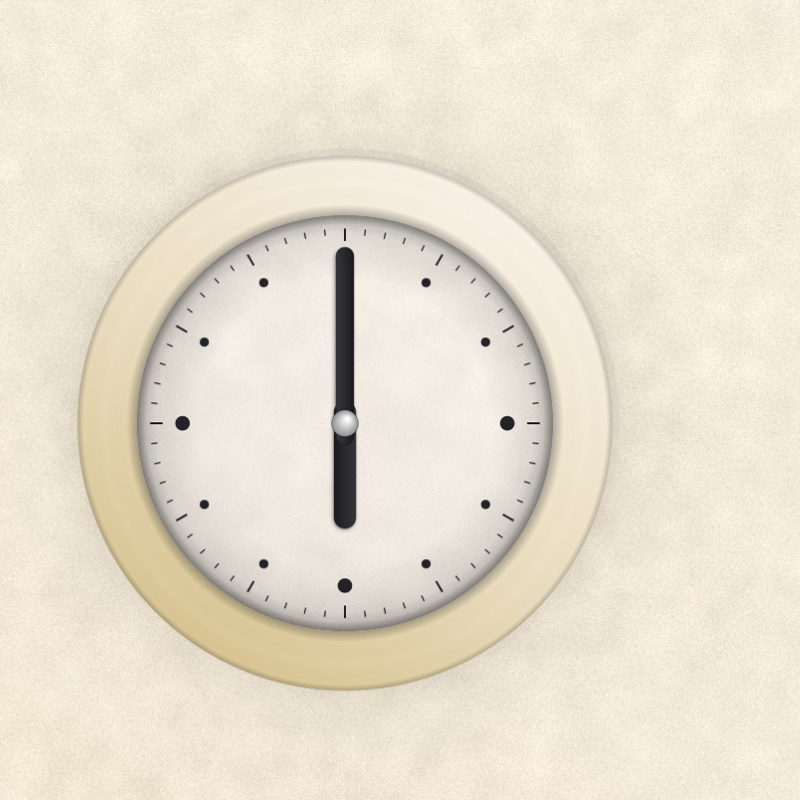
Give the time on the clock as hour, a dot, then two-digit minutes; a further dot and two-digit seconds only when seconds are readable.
6.00
